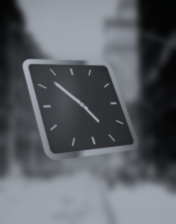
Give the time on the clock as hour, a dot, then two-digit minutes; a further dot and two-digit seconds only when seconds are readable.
4.53
